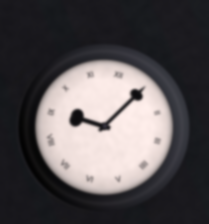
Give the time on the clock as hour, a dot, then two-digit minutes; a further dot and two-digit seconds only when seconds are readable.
9.05
